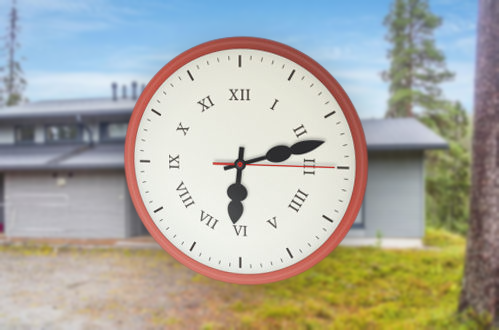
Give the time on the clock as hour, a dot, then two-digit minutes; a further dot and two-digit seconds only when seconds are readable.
6.12.15
